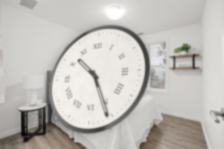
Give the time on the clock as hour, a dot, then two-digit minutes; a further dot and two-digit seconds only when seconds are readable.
10.26
